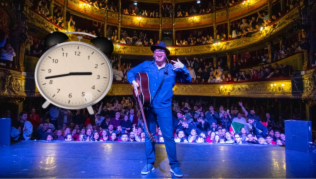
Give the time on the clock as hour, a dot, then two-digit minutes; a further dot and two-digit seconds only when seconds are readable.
2.42
